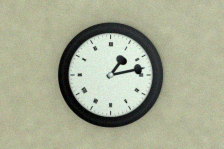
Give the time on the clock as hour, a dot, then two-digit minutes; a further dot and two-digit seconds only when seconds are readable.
1.13
